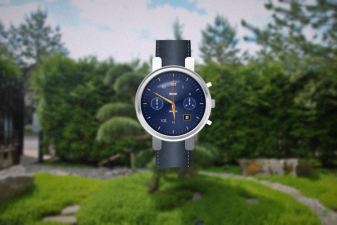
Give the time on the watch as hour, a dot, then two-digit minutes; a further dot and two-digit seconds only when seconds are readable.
5.50
